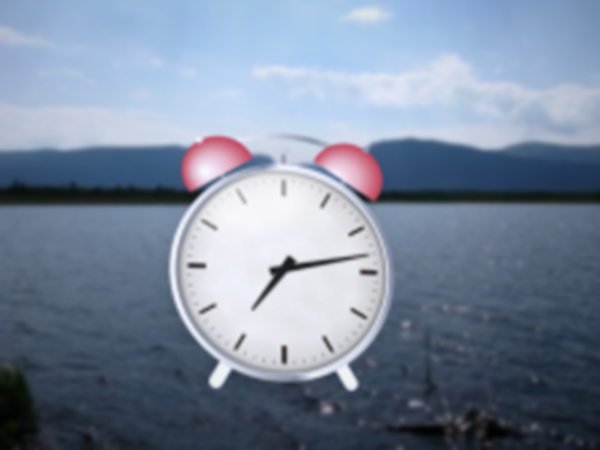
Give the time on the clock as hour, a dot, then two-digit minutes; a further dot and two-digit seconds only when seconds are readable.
7.13
